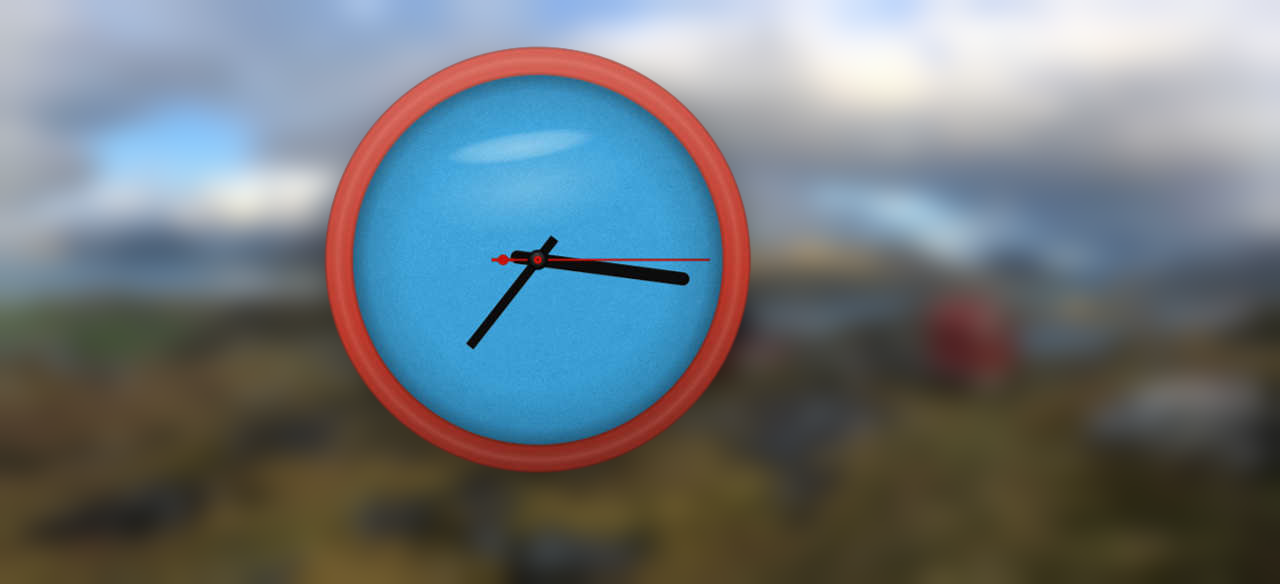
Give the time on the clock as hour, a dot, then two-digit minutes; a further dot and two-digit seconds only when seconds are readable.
7.16.15
